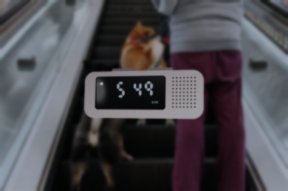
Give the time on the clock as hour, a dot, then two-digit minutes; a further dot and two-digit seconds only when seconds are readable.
5.49
